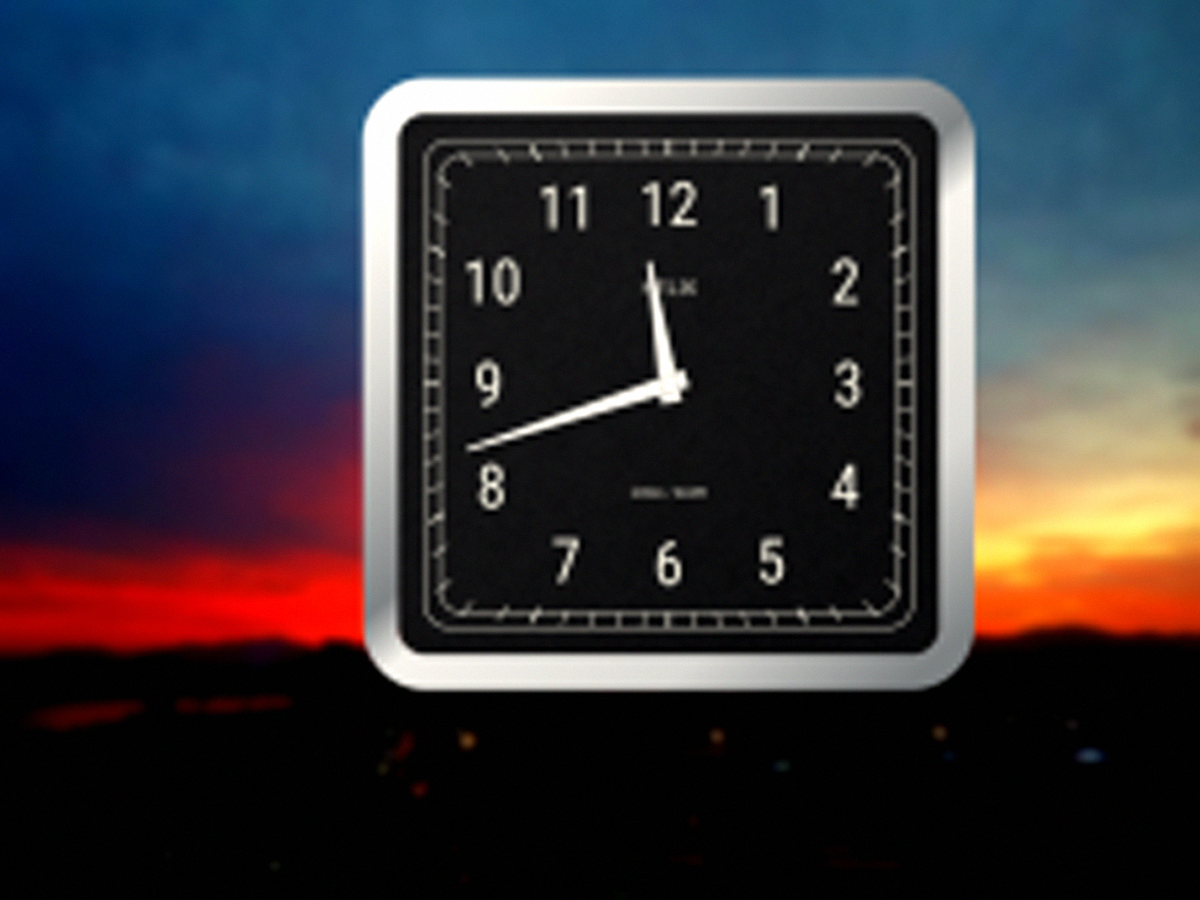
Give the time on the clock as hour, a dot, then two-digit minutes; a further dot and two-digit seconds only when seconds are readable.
11.42
